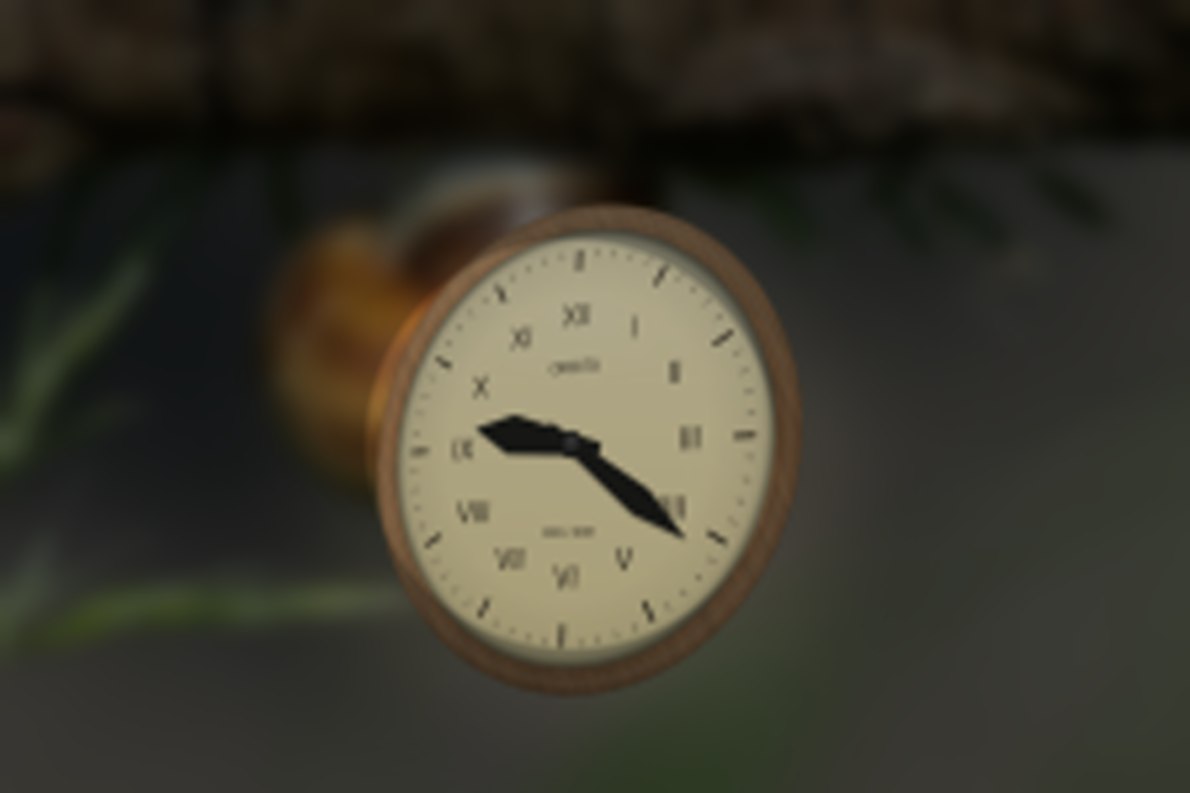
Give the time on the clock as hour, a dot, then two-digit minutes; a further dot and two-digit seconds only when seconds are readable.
9.21
